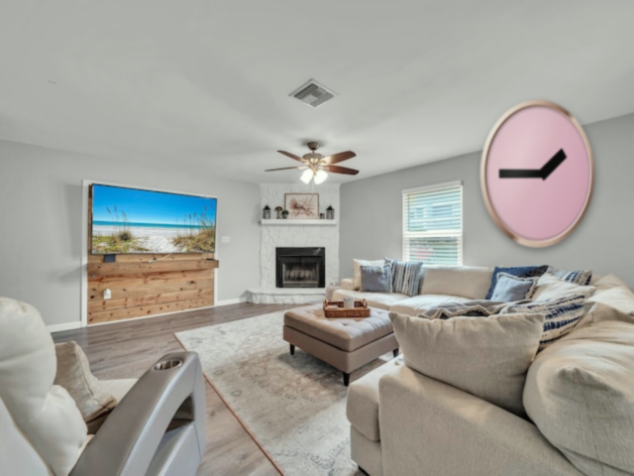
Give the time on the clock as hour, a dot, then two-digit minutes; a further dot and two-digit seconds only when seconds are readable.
1.45
